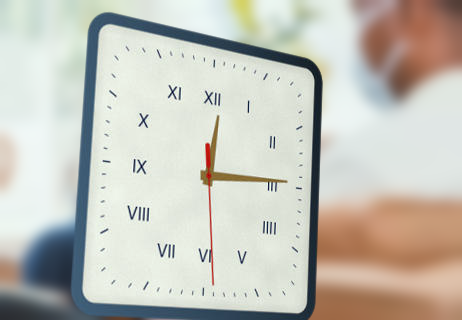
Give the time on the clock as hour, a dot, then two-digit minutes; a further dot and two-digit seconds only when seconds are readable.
12.14.29
